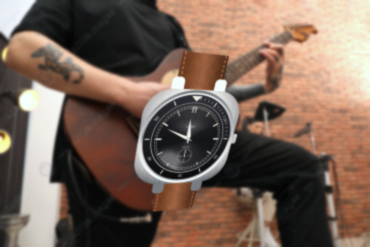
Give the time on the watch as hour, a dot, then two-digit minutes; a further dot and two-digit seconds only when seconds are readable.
11.49
